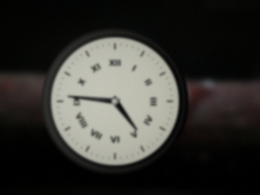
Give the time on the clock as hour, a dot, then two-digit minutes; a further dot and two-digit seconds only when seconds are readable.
4.46
